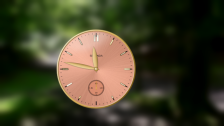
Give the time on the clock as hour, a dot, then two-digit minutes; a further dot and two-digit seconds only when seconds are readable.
11.47
